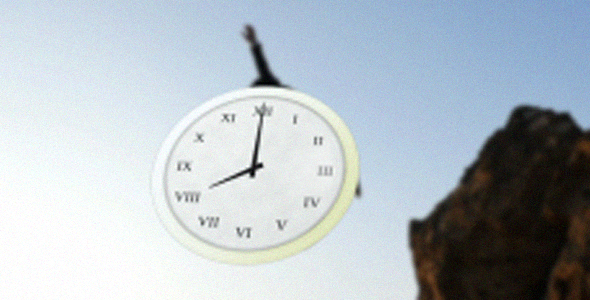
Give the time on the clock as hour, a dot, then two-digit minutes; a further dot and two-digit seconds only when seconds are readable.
8.00
